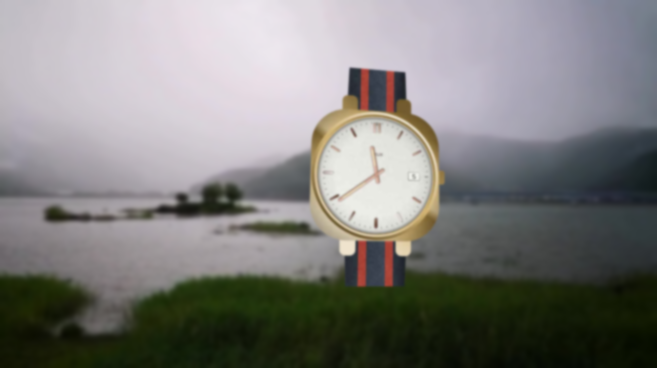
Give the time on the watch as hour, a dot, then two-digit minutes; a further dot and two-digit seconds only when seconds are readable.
11.39
